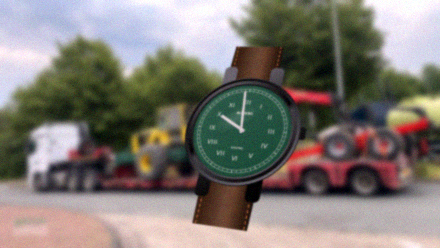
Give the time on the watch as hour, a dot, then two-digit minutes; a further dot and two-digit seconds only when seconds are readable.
9.59
